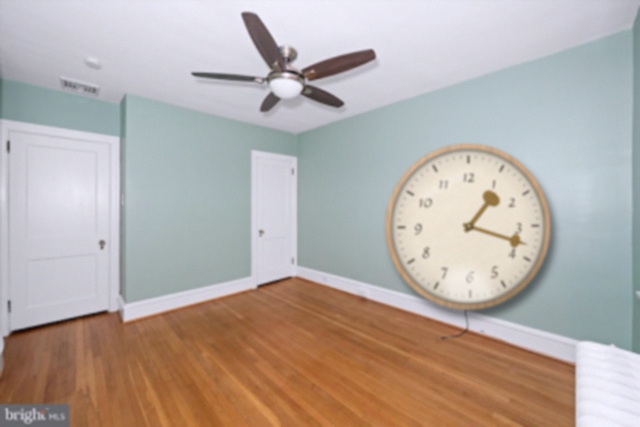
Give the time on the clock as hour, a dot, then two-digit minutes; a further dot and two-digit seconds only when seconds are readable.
1.18
